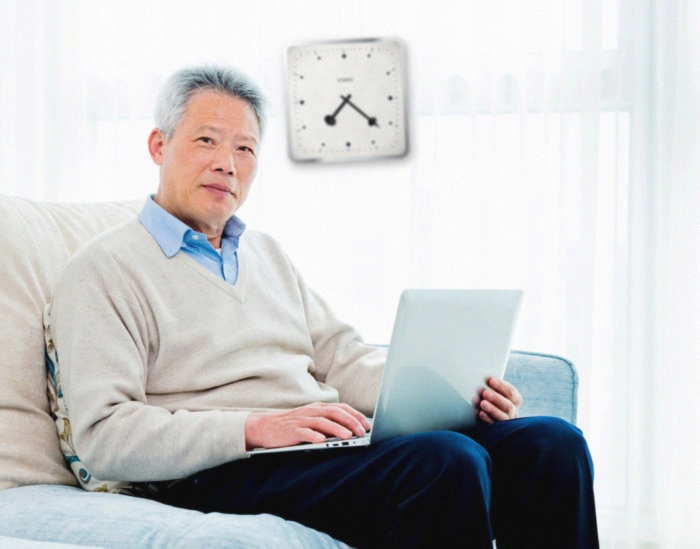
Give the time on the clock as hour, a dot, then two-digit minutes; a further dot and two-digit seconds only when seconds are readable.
7.22
